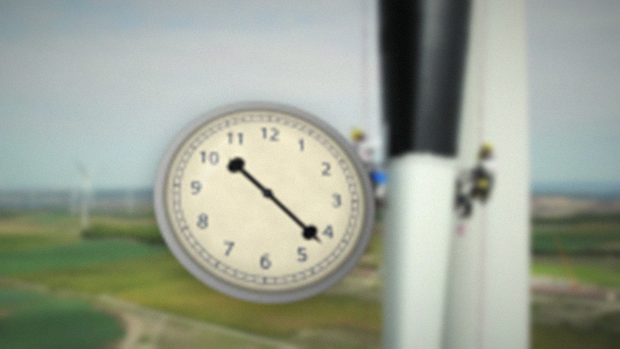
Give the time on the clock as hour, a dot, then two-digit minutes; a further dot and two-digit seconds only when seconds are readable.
10.22
